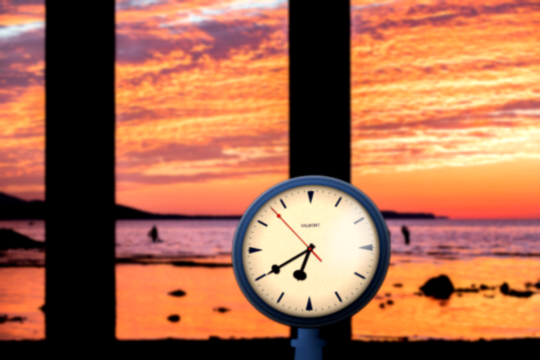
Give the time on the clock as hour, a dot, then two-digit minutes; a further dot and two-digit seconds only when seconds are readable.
6.39.53
